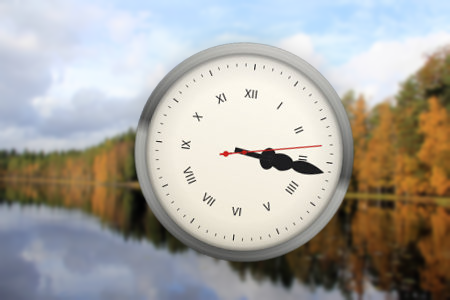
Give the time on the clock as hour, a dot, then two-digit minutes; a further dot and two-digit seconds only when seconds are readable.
3.16.13
